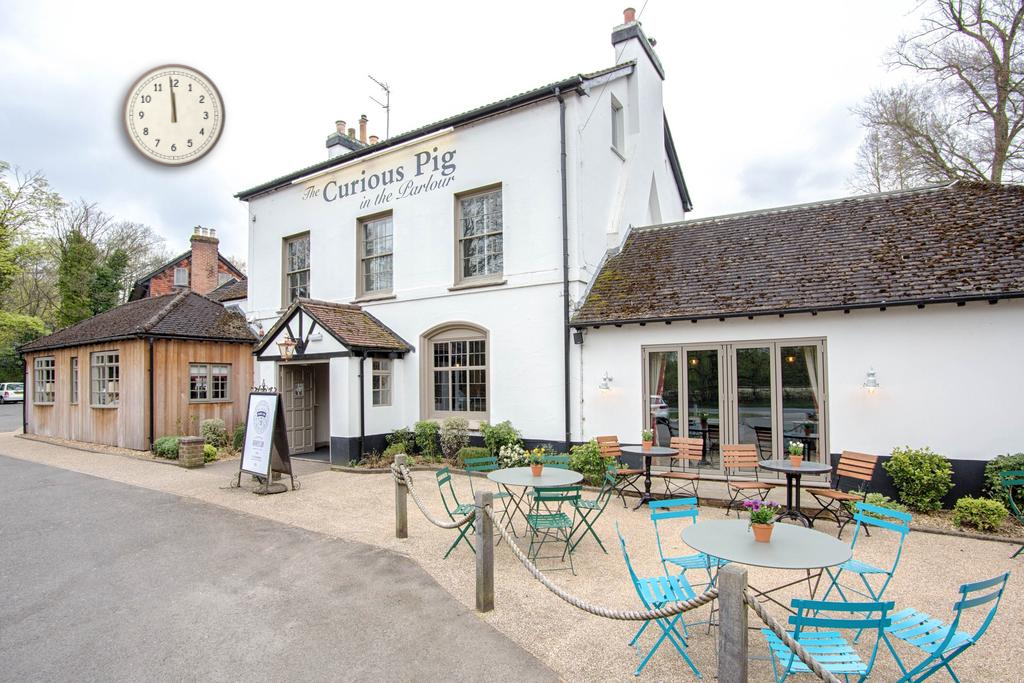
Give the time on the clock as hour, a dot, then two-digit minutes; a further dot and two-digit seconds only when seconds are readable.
11.59
